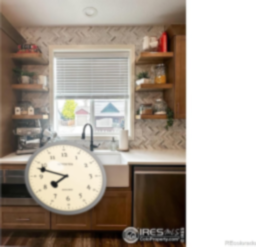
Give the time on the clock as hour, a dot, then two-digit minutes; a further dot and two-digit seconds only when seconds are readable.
7.48
